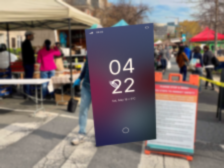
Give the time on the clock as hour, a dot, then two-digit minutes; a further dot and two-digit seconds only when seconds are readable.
4.22
